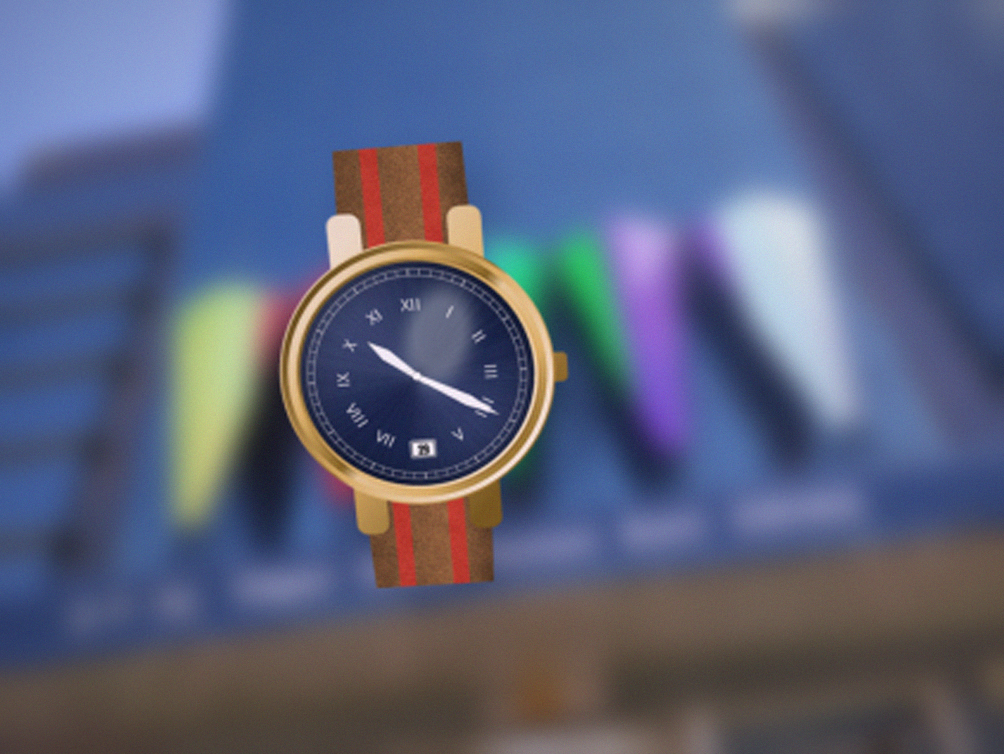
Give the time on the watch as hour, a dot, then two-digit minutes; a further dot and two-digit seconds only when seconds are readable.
10.20
